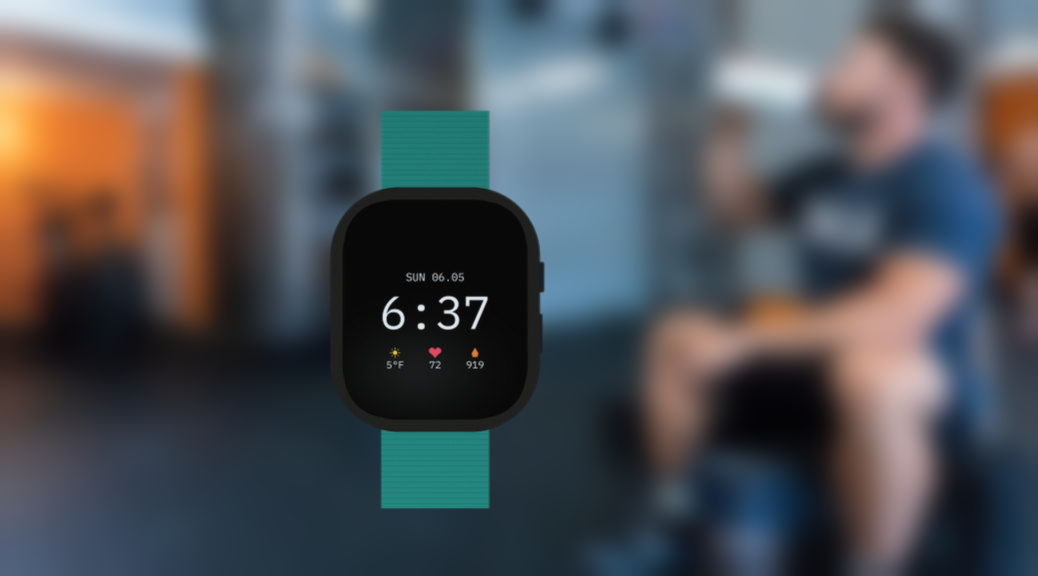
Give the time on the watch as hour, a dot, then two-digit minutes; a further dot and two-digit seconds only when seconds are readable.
6.37
